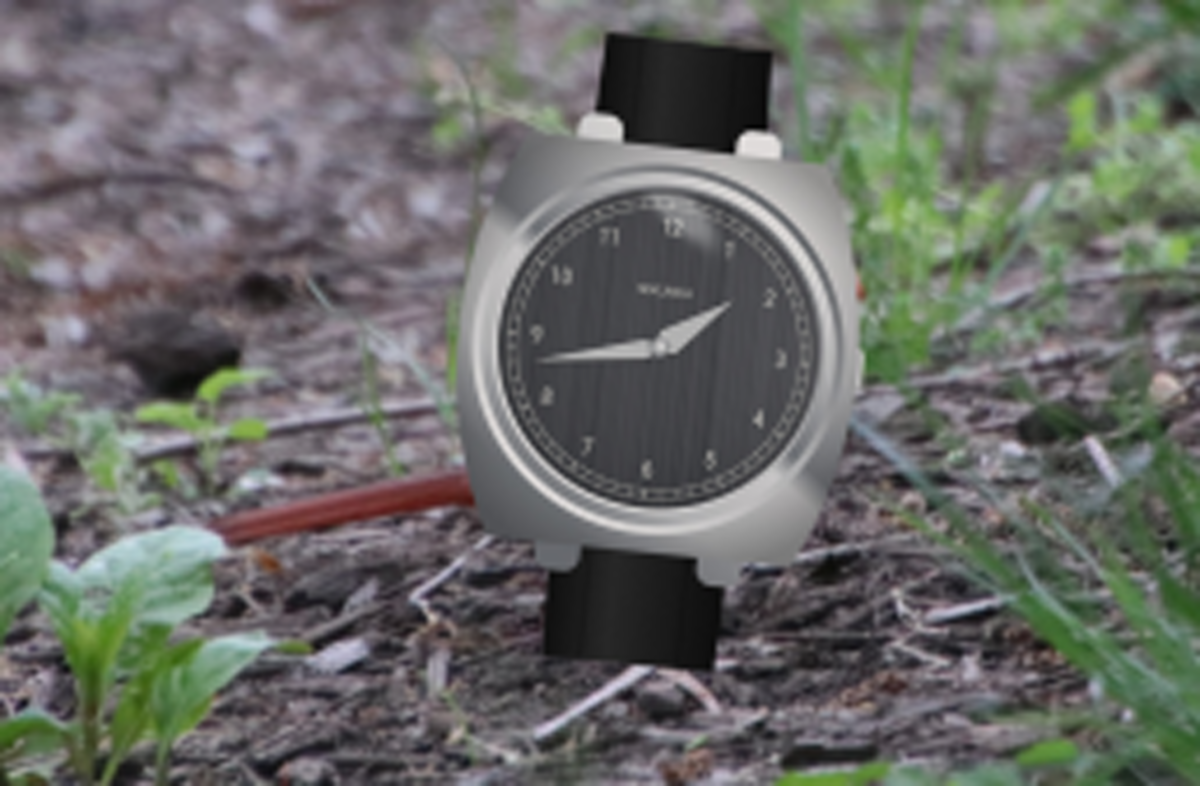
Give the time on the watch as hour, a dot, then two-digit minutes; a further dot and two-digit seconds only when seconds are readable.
1.43
